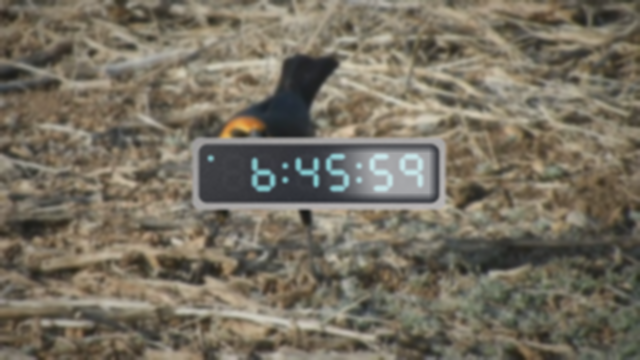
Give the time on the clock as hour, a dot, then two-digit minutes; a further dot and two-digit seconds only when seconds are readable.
6.45.59
